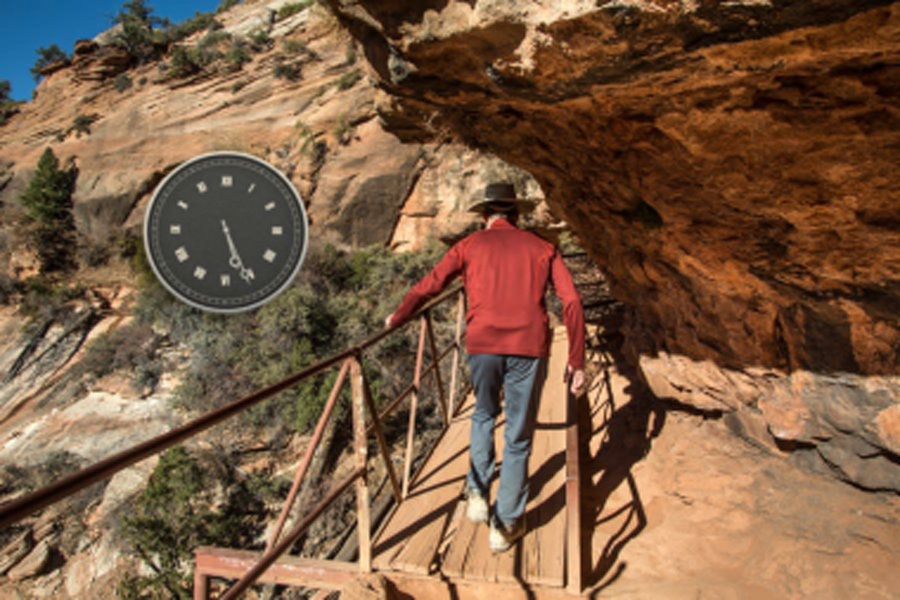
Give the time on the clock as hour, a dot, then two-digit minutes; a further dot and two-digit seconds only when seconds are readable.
5.26
